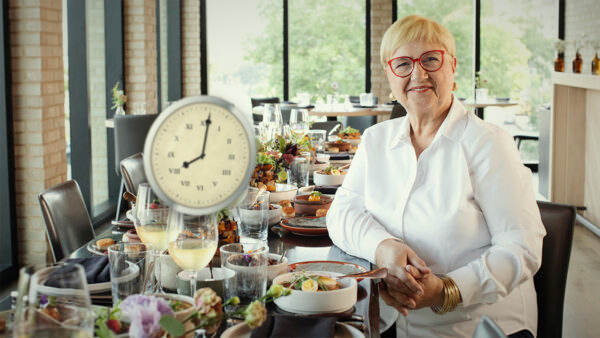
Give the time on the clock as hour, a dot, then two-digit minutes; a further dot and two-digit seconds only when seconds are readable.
8.01
